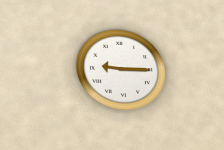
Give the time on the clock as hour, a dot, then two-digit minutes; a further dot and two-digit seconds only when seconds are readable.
9.15
